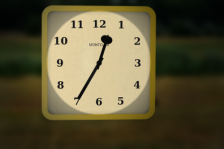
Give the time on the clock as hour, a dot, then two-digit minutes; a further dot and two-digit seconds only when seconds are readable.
12.35
